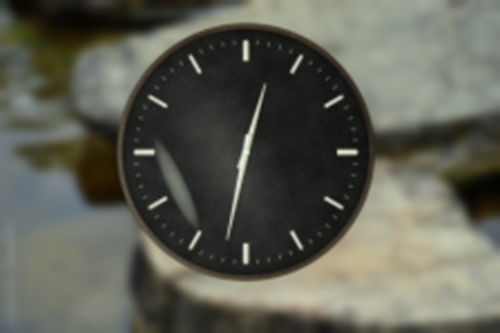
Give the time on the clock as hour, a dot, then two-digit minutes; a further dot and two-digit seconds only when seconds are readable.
12.32
